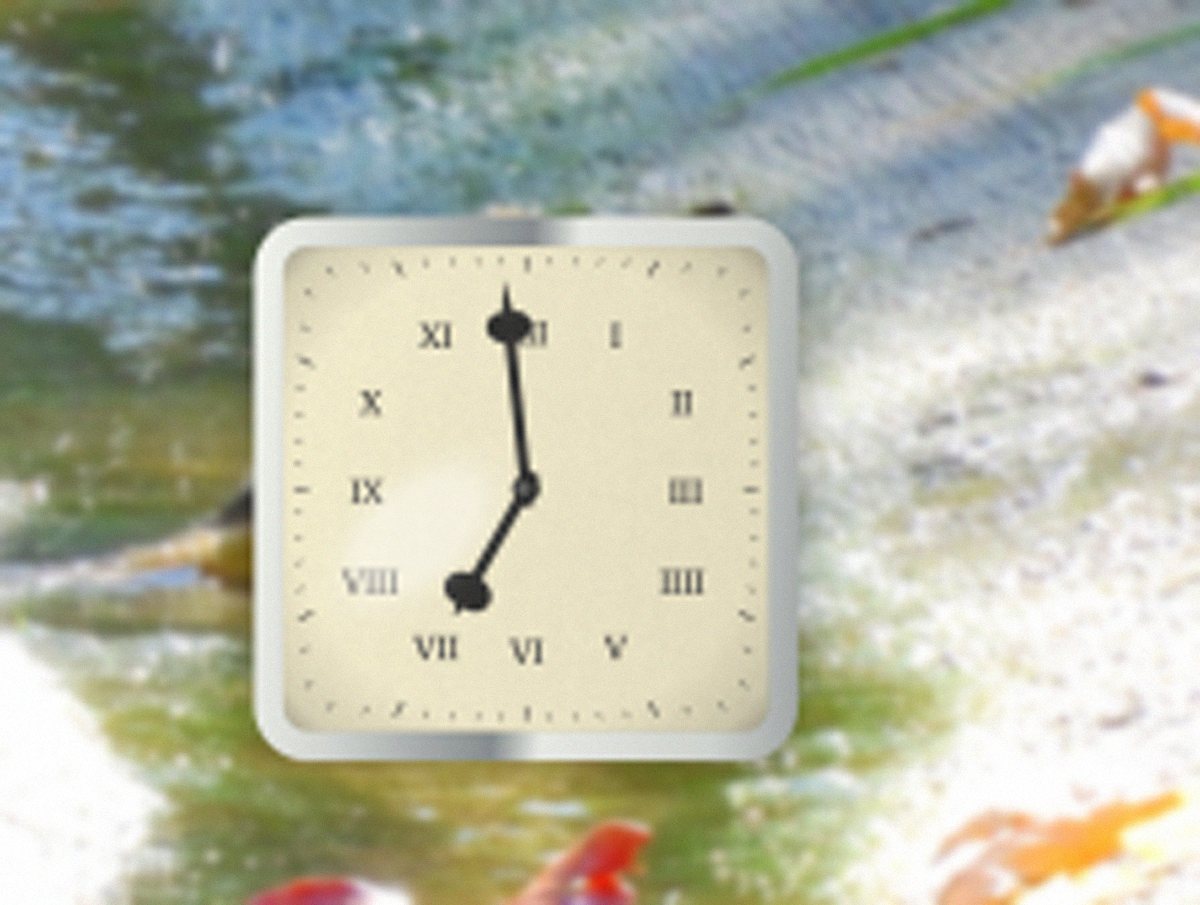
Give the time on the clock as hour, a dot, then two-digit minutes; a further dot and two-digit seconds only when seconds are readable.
6.59
